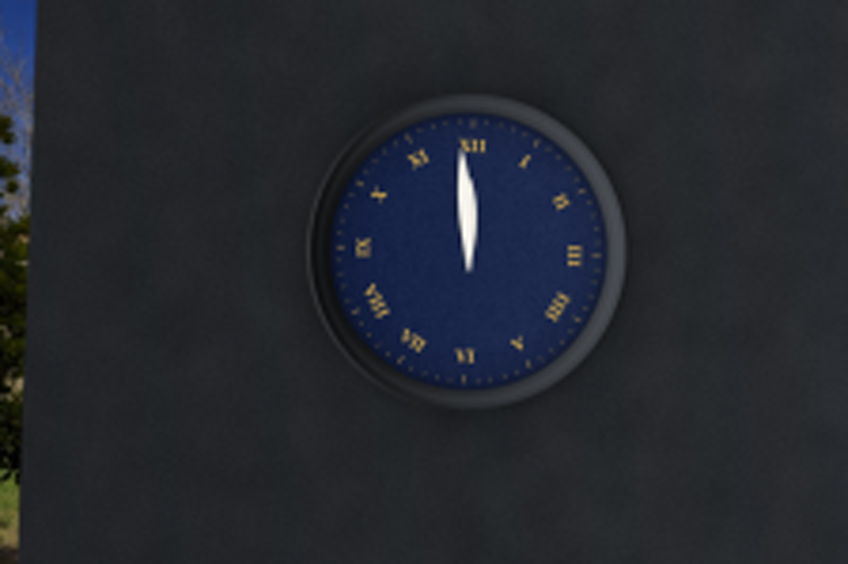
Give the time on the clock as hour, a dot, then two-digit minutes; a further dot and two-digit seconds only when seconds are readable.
11.59
